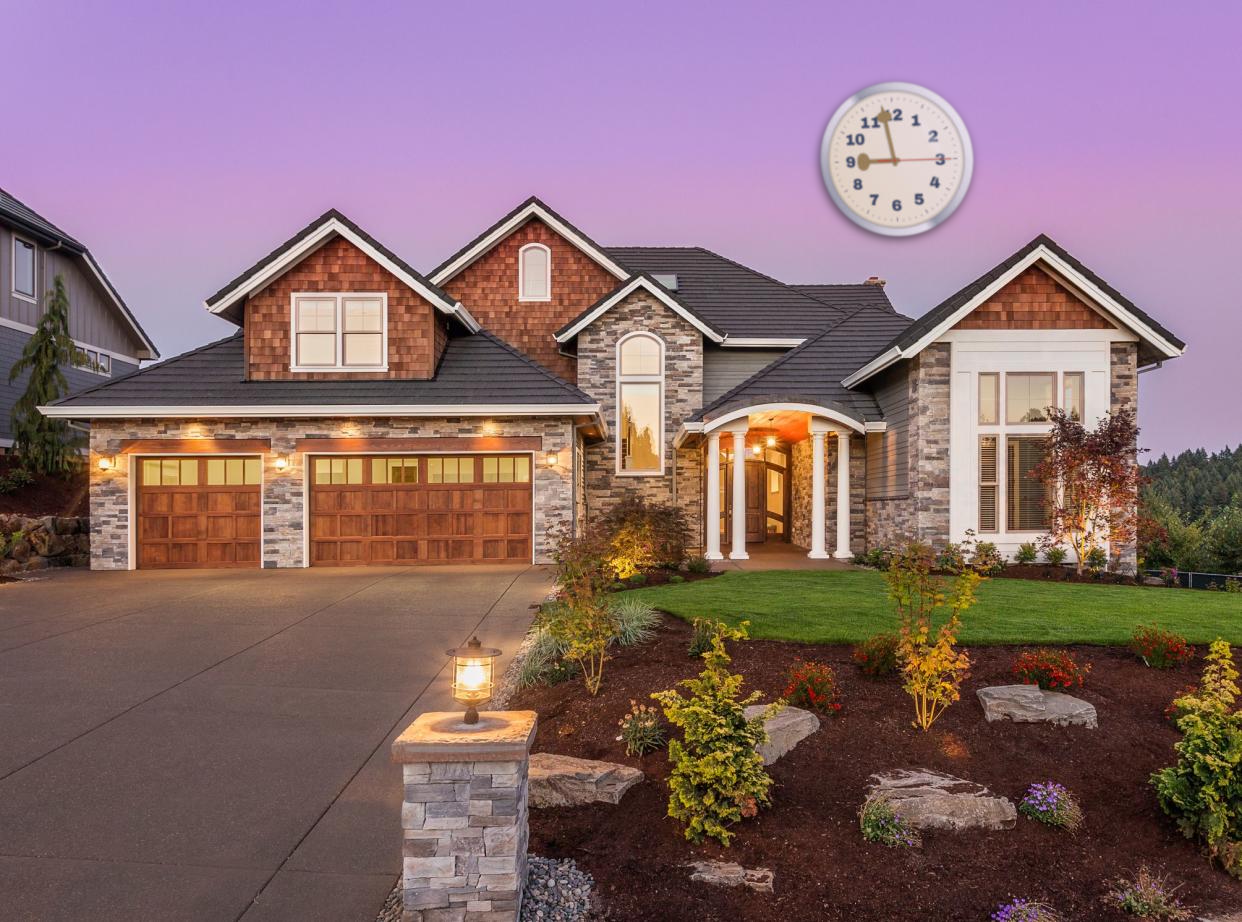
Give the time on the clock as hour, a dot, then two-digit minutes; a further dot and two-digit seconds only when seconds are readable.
8.58.15
